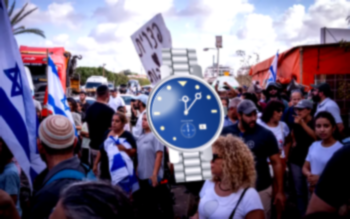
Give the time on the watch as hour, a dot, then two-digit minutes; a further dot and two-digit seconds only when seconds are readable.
12.07
